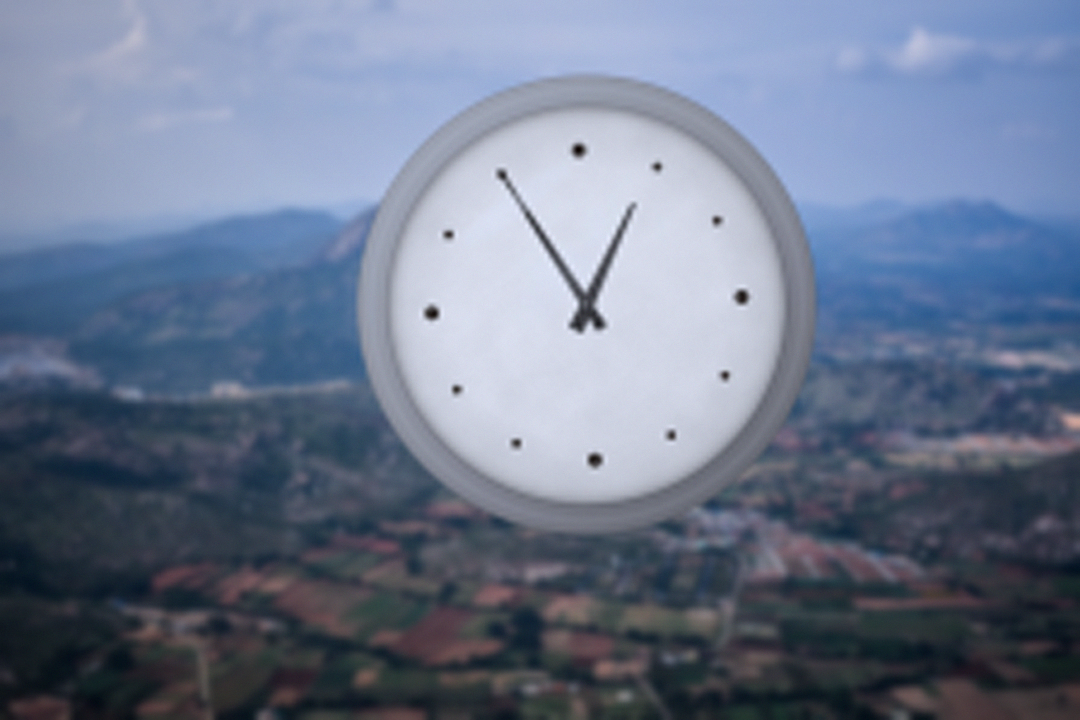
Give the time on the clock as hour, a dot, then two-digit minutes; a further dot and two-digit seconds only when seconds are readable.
12.55
